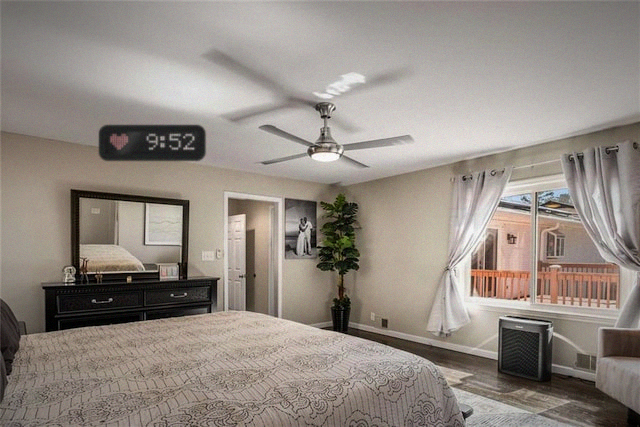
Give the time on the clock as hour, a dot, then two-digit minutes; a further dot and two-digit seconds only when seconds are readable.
9.52
